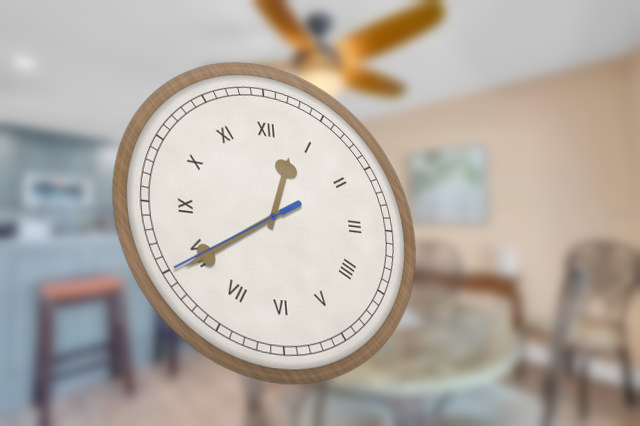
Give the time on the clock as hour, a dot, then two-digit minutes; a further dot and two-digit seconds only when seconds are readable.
12.39.40
